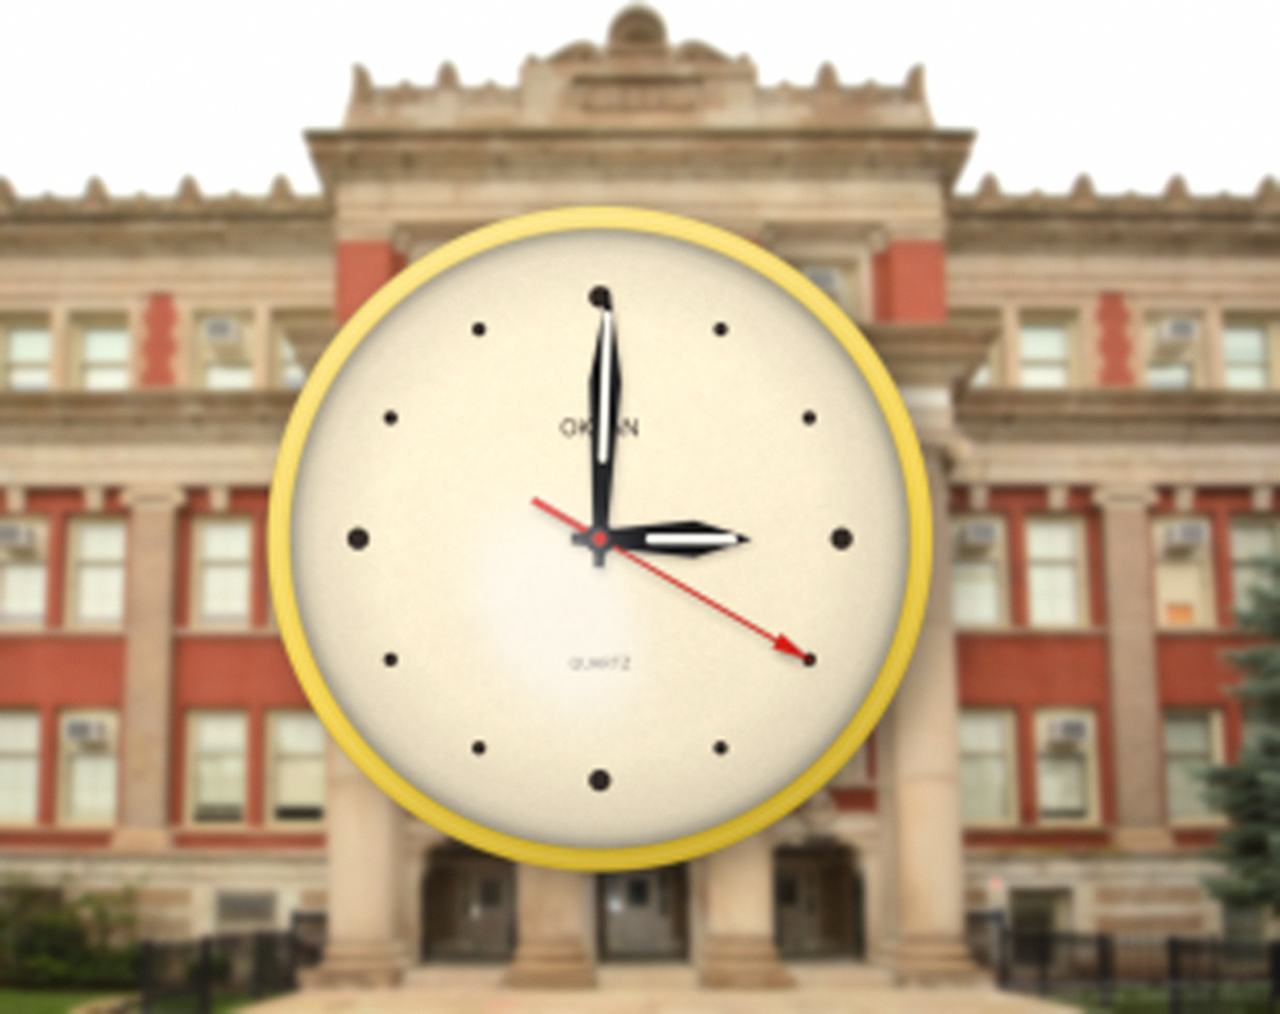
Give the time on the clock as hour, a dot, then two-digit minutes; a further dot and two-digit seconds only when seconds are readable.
3.00.20
